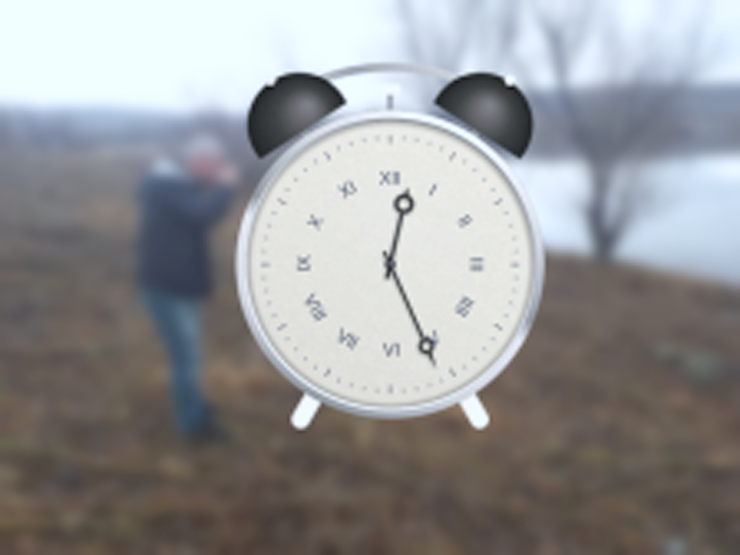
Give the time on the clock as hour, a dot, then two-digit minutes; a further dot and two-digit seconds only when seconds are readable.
12.26
